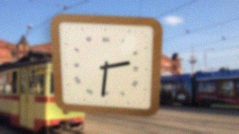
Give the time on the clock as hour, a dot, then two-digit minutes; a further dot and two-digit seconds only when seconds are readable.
2.31
